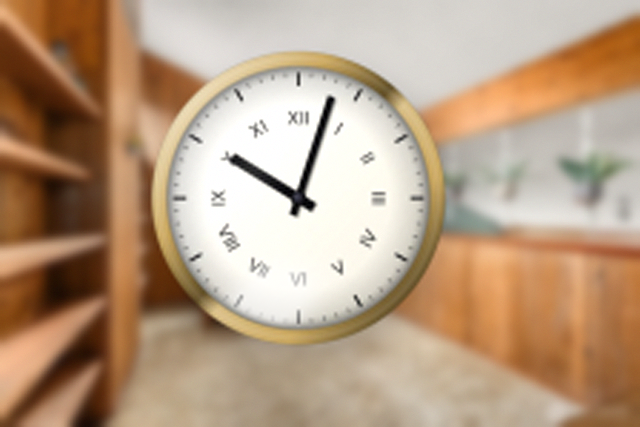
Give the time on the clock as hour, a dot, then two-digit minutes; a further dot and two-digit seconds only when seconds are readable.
10.03
